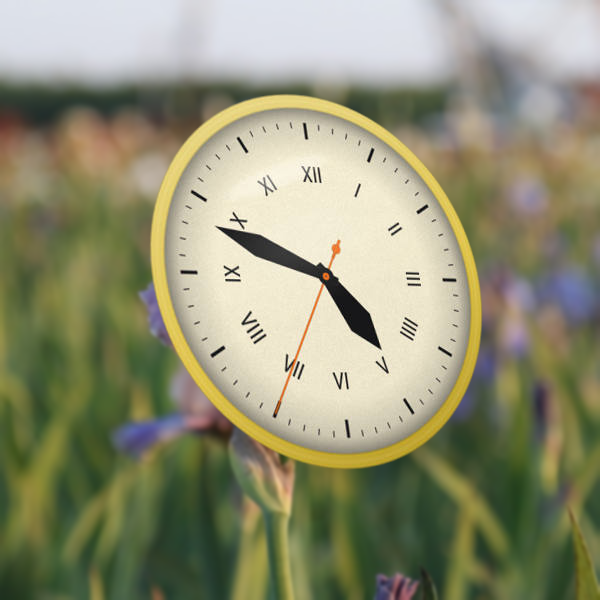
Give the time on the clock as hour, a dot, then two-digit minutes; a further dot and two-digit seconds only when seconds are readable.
4.48.35
